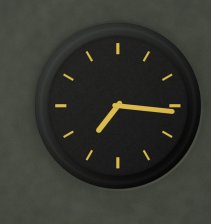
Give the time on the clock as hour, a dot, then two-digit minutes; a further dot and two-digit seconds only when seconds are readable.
7.16
